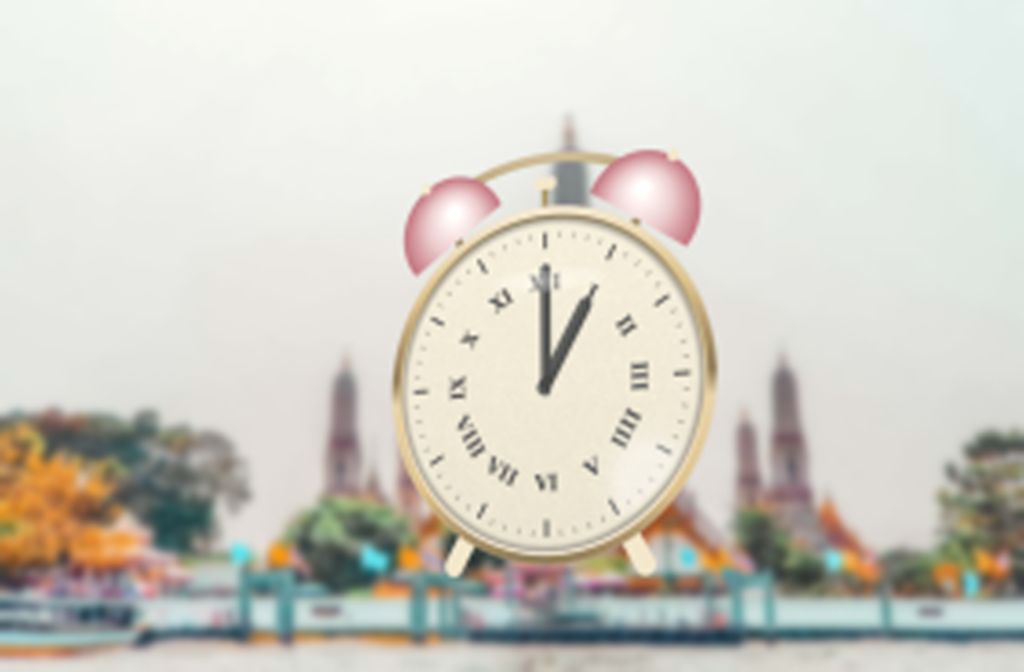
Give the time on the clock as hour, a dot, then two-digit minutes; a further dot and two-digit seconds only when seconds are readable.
1.00
